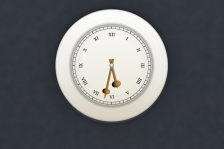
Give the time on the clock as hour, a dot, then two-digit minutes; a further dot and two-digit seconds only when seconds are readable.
5.32
